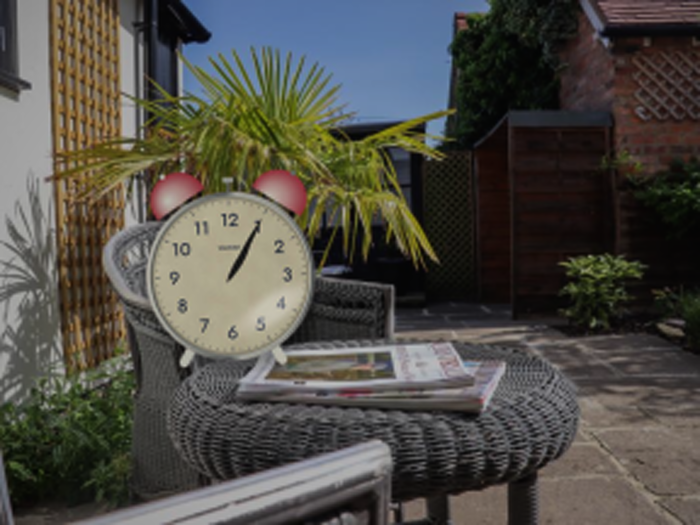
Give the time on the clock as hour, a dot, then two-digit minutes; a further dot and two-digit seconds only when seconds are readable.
1.05
